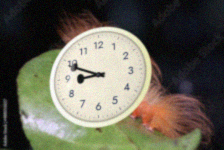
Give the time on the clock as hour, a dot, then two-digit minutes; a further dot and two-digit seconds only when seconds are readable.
8.49
